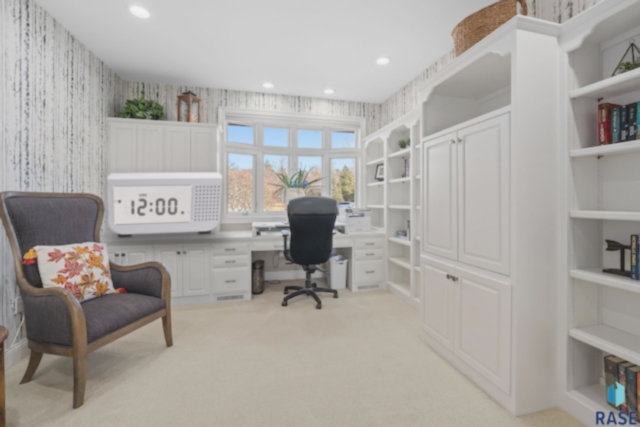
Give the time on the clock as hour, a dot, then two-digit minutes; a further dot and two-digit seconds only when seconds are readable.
12.00
